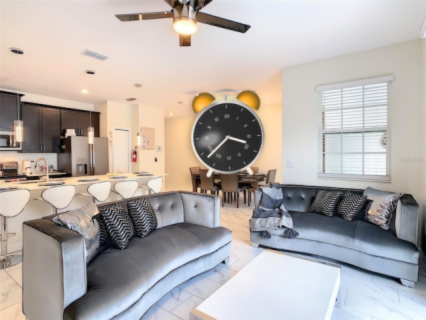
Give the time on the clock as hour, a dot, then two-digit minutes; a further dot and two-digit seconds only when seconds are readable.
3.38
